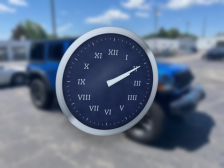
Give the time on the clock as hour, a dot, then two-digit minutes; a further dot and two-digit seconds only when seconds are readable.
2.10
